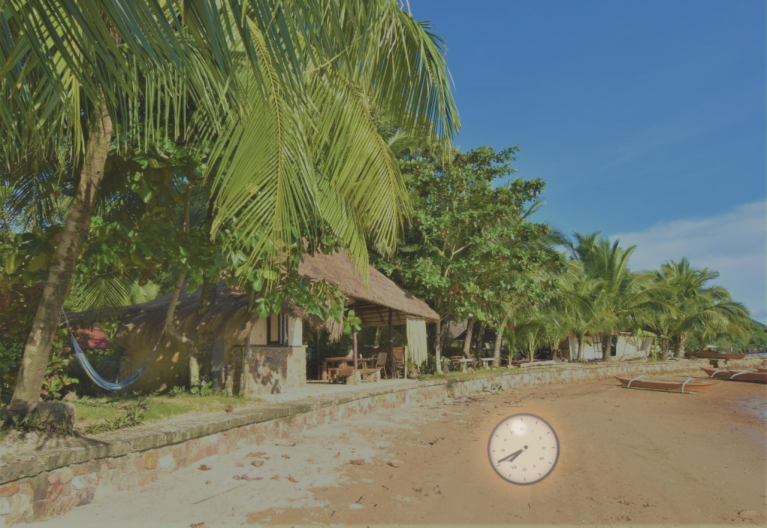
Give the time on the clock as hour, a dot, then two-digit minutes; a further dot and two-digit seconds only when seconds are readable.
7.41
